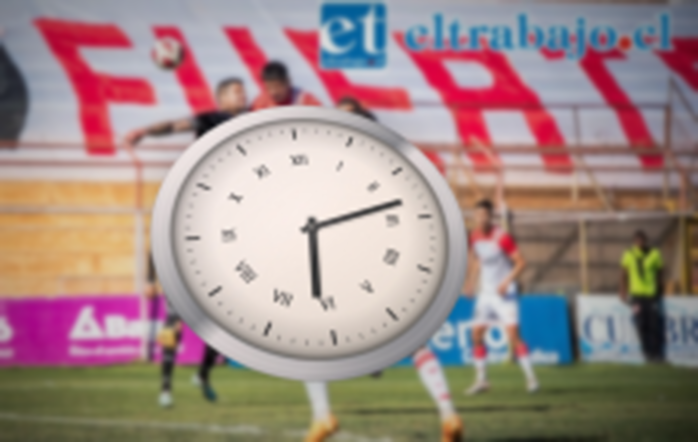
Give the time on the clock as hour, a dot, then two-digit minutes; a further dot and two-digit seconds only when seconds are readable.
6.13
